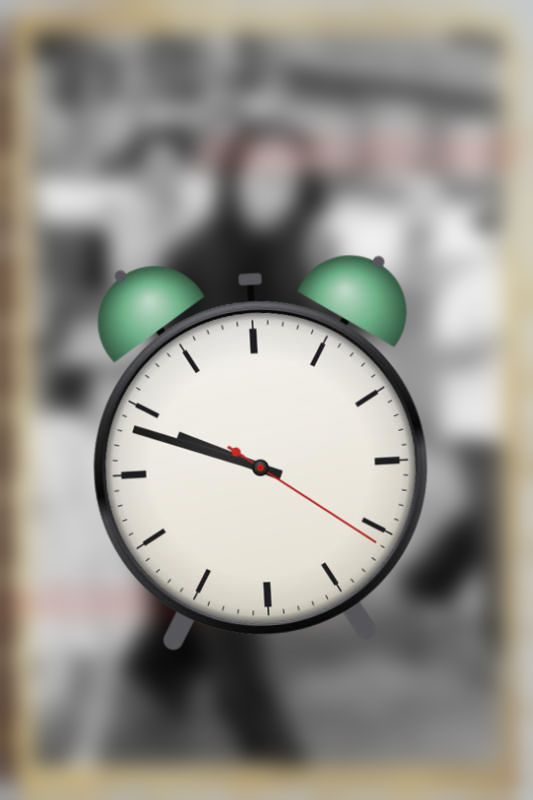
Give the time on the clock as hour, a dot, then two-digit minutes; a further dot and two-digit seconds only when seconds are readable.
9.48.21
